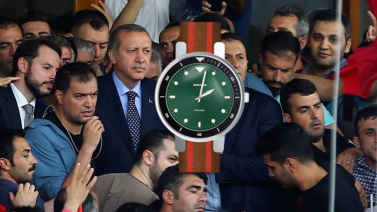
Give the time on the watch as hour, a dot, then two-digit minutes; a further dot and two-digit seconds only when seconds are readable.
2.02
